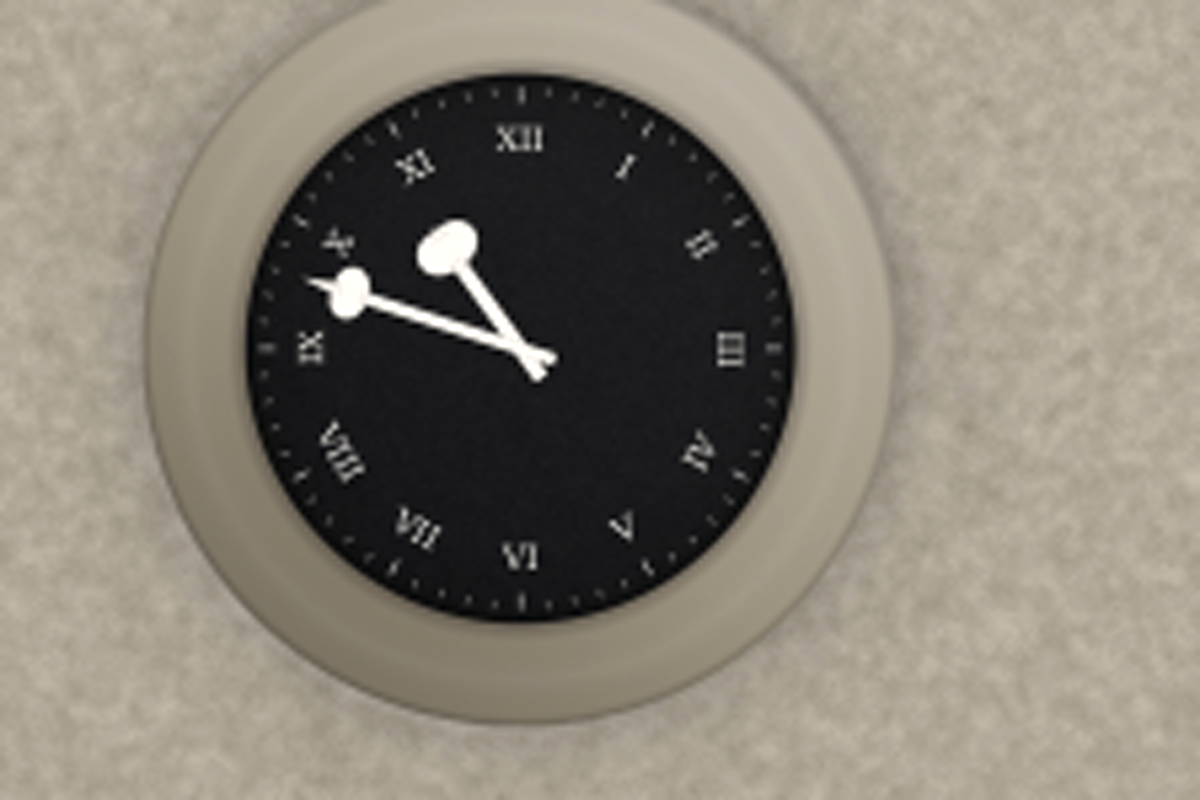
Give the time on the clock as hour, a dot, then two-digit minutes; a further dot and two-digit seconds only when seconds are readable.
10.48
